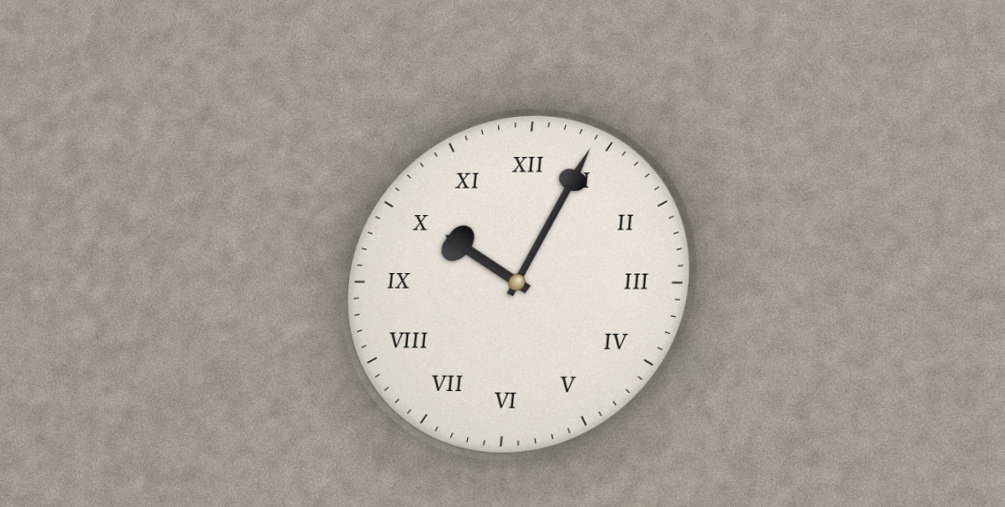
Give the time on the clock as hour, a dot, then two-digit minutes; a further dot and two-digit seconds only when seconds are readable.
10.04
